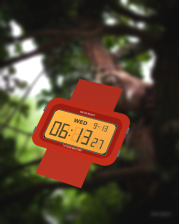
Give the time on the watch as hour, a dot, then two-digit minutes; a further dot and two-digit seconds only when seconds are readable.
6.13.27
